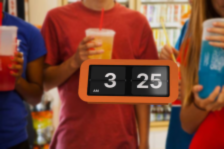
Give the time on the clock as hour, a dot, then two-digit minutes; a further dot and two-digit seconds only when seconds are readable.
3.25
